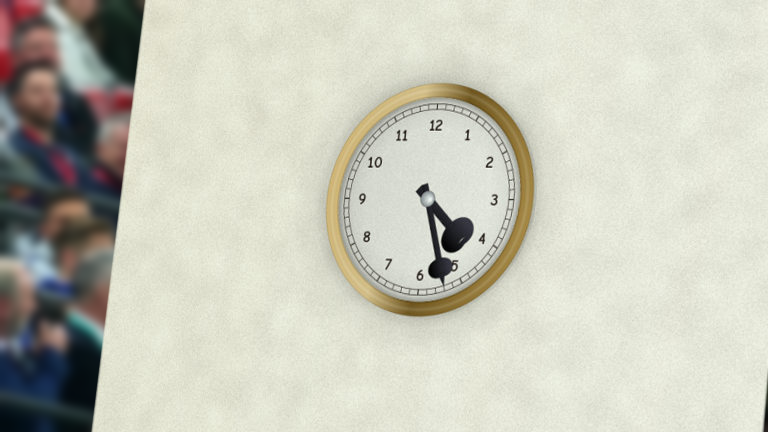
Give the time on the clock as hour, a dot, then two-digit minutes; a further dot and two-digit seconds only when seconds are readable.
4.27
